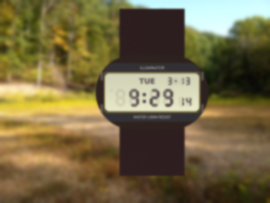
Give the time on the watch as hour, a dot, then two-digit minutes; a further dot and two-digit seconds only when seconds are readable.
9.29
